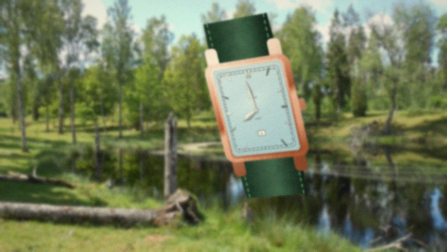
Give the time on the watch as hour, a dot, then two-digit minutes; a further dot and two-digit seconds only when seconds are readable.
7.59
